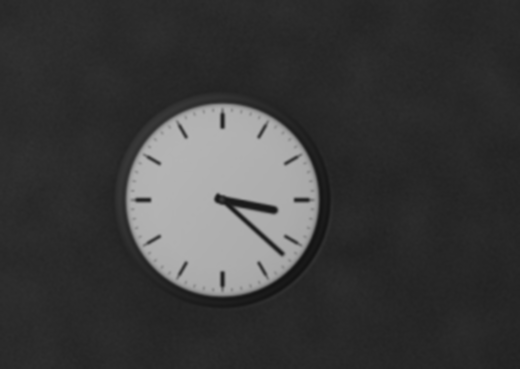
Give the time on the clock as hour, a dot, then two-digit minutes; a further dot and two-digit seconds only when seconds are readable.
3.22
